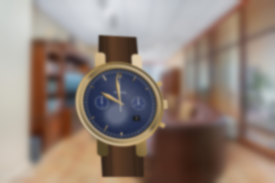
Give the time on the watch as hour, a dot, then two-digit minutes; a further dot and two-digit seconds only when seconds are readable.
9.59
